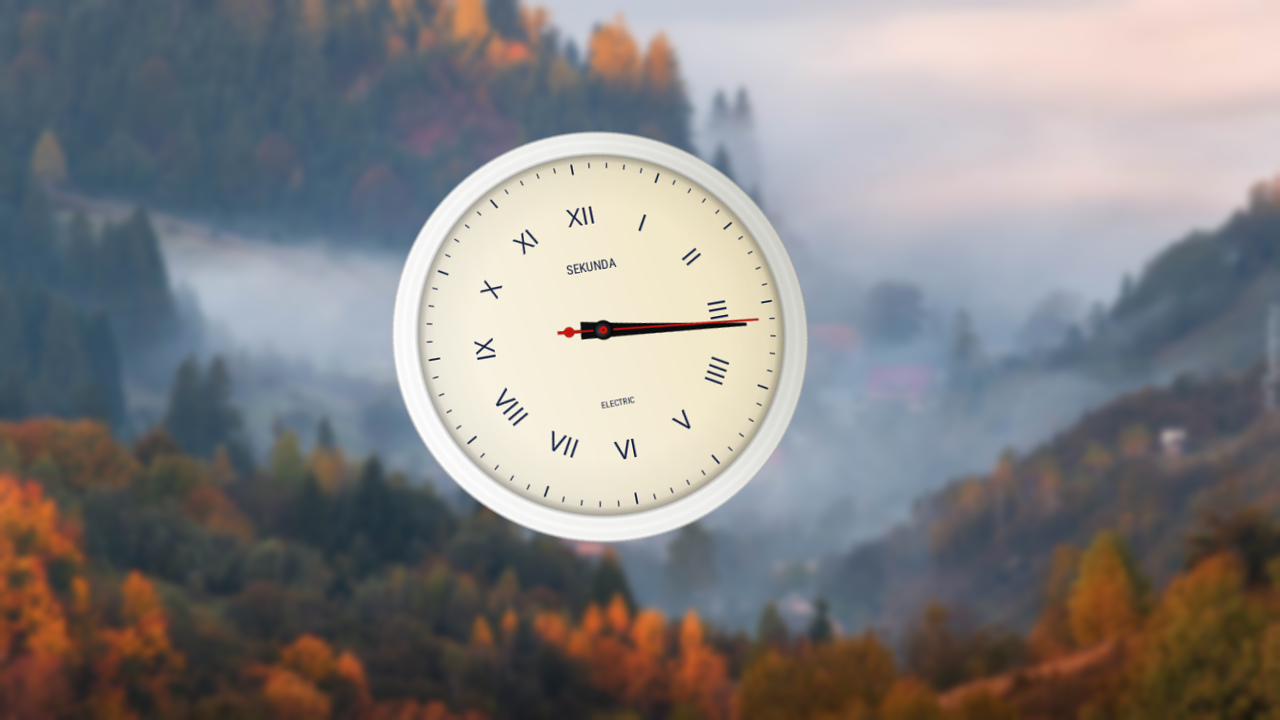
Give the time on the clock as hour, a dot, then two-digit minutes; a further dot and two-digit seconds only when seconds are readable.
3.16.16
